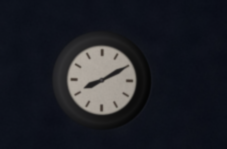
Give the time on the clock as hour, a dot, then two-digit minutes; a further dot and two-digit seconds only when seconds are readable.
8.10
